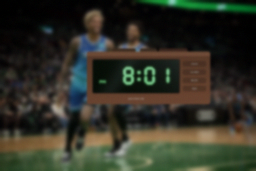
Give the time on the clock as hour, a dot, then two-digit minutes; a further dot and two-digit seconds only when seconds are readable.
8.01
